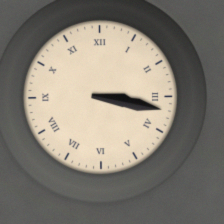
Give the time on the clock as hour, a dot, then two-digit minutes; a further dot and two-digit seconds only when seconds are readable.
3.17
